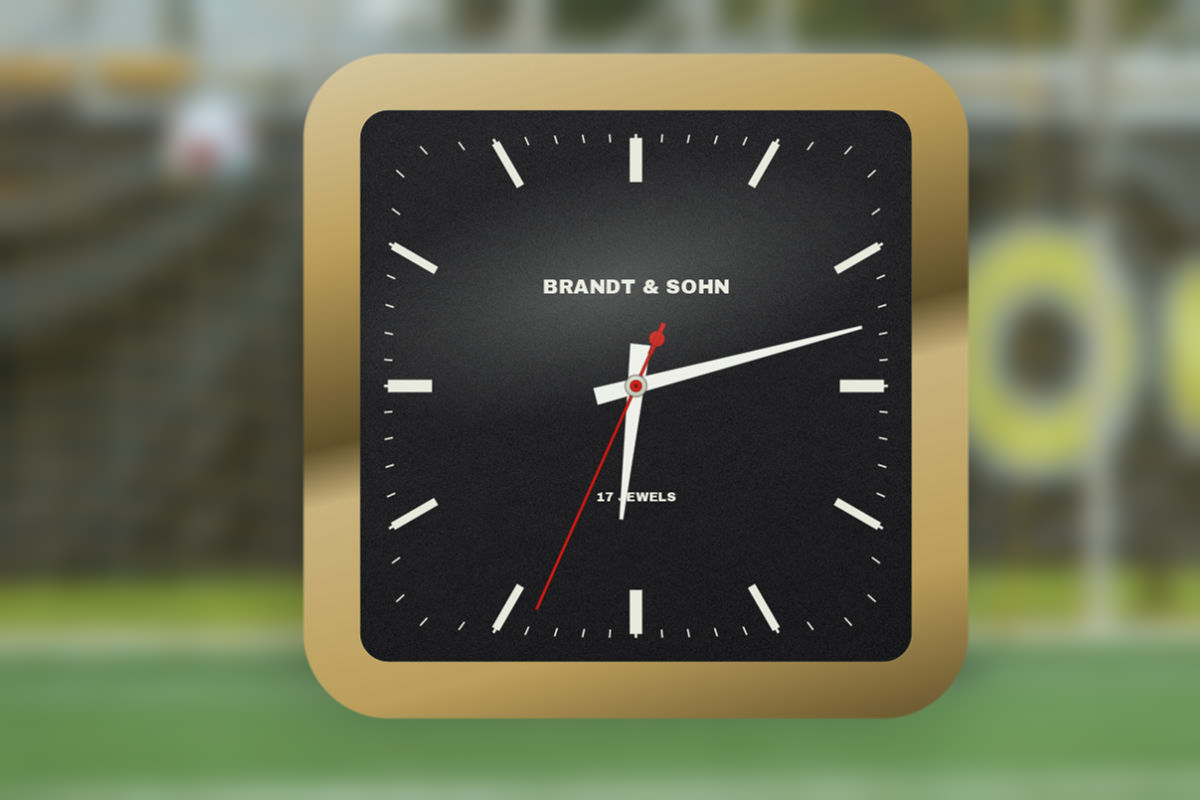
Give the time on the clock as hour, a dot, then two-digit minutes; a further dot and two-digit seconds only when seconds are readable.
6.12.34
